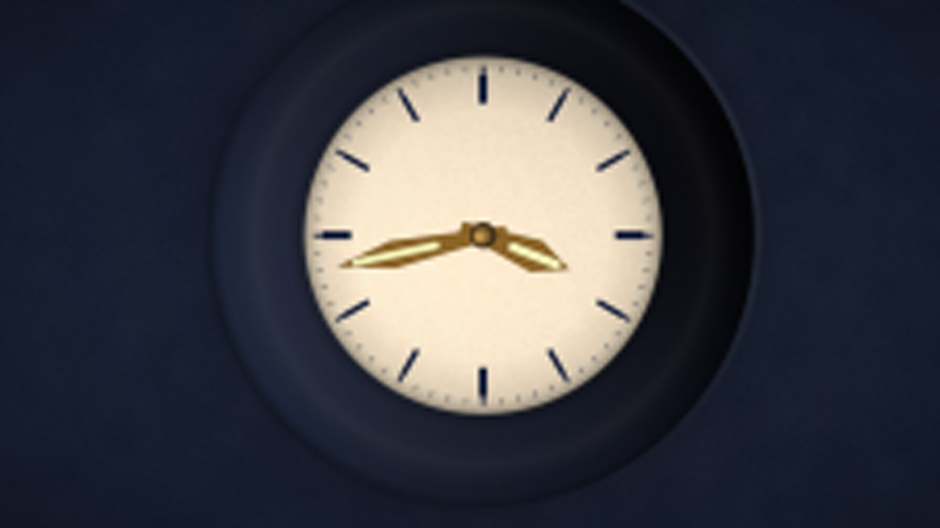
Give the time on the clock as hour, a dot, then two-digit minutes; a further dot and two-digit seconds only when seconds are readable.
3.43
